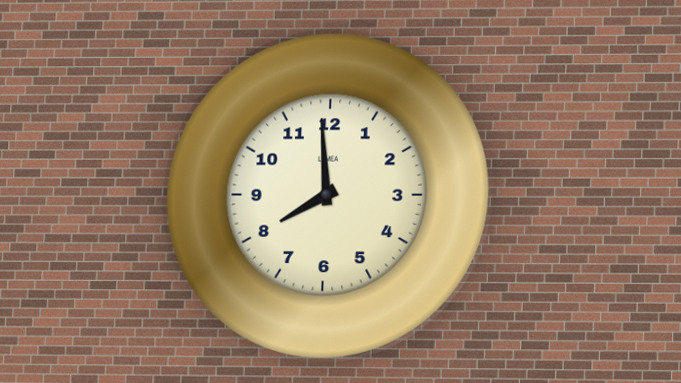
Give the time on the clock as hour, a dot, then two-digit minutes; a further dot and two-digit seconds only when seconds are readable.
7.59
